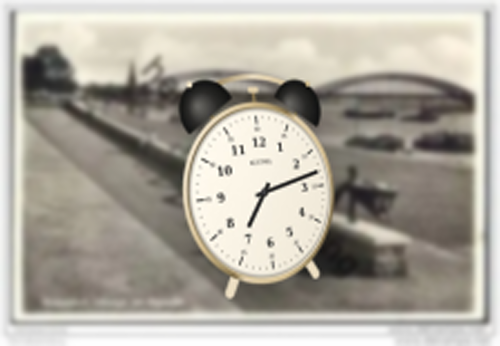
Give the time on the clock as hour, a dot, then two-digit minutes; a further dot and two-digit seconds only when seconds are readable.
7.13
